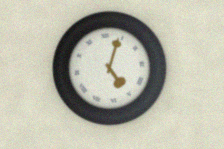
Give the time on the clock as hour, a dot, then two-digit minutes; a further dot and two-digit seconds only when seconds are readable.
5.04
